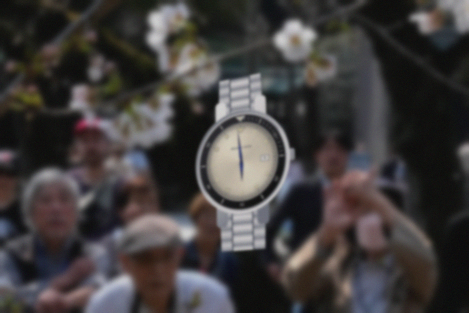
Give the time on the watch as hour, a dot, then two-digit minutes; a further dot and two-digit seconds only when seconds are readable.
5.59
